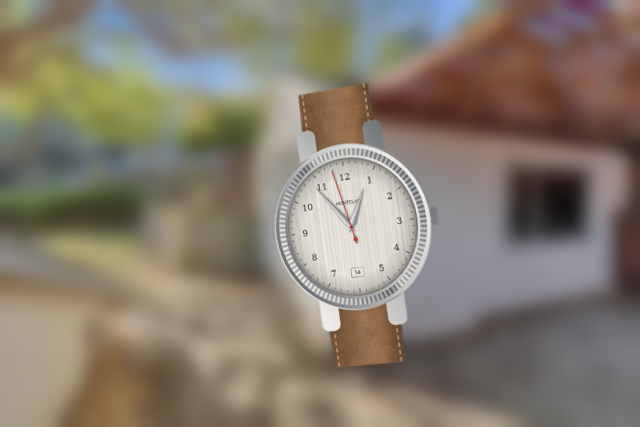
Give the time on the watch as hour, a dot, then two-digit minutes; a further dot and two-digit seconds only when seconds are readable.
12.53.58
